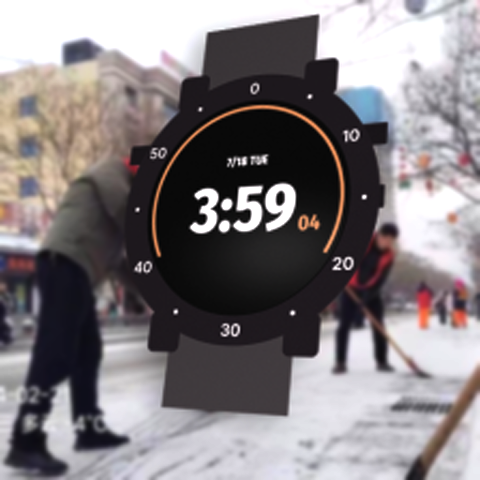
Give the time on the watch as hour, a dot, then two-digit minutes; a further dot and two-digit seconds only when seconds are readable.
3.59.04
